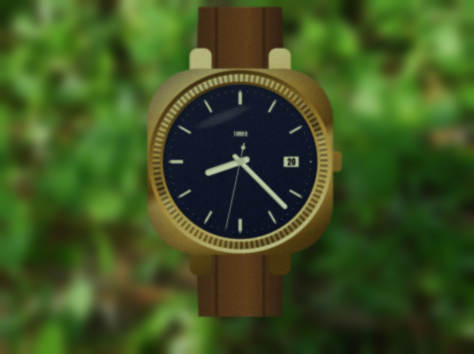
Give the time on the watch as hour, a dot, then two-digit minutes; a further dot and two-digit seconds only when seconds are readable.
8.22.32
